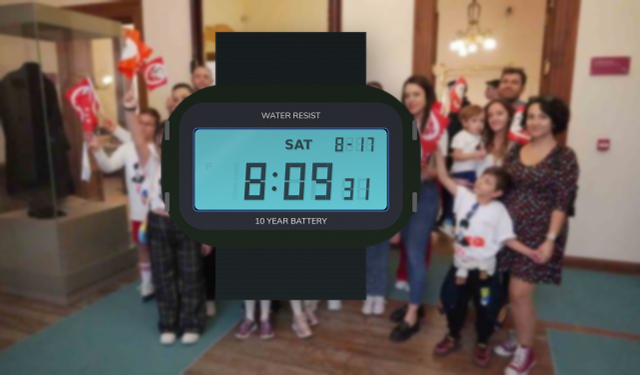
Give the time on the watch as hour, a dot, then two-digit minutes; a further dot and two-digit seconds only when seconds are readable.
8.09.31
